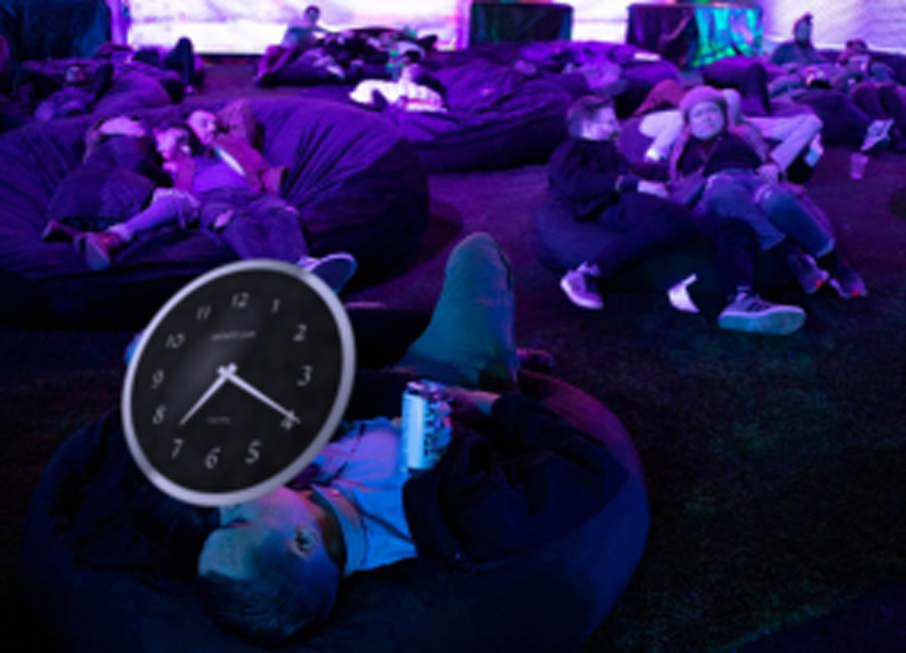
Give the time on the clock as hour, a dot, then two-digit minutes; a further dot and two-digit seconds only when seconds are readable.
7.20
